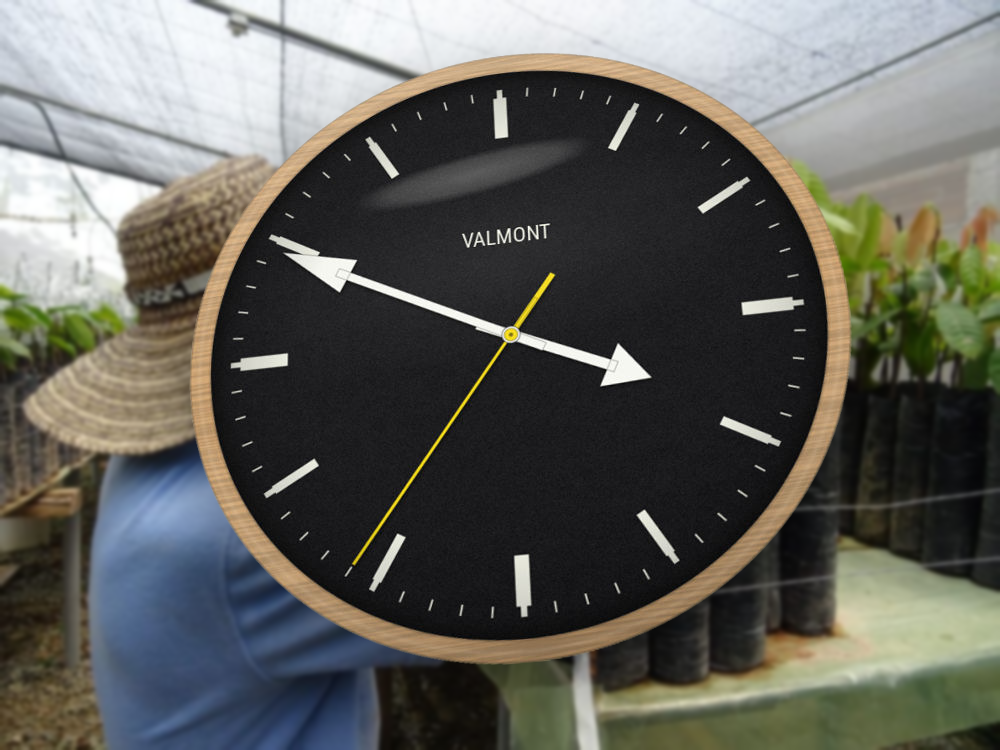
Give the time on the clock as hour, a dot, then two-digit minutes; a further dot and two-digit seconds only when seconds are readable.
3.49.36
